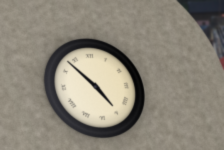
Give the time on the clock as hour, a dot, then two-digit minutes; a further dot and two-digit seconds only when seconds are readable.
4.53
